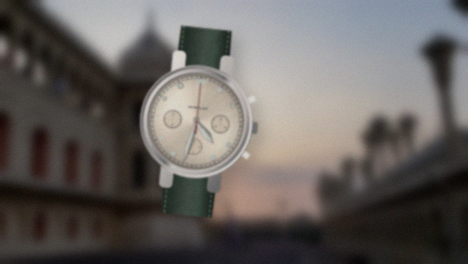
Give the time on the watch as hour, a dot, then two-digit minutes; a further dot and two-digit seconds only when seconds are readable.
4.32
